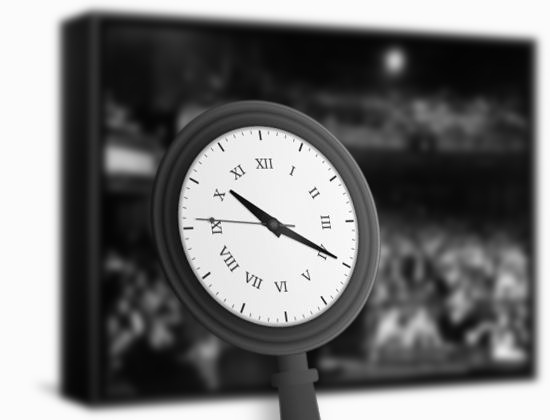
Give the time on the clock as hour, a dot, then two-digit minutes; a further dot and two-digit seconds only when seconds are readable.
10.19.46
